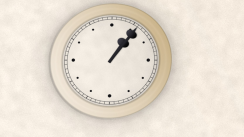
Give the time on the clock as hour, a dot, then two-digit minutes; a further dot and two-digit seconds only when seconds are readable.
1.06
